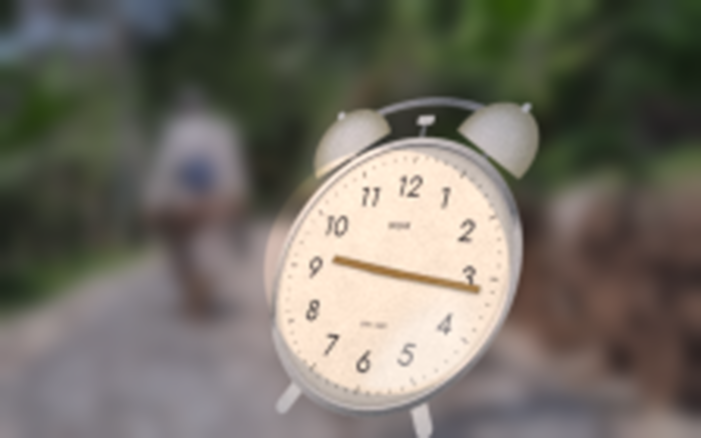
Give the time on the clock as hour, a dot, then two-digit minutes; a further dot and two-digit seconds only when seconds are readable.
9.16
